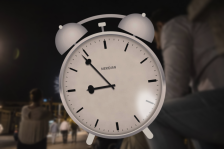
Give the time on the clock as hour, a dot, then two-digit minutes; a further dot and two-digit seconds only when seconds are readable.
8.54
